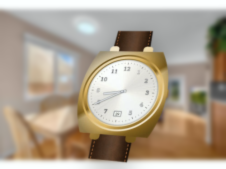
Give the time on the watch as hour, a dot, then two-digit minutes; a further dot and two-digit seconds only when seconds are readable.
8.40
